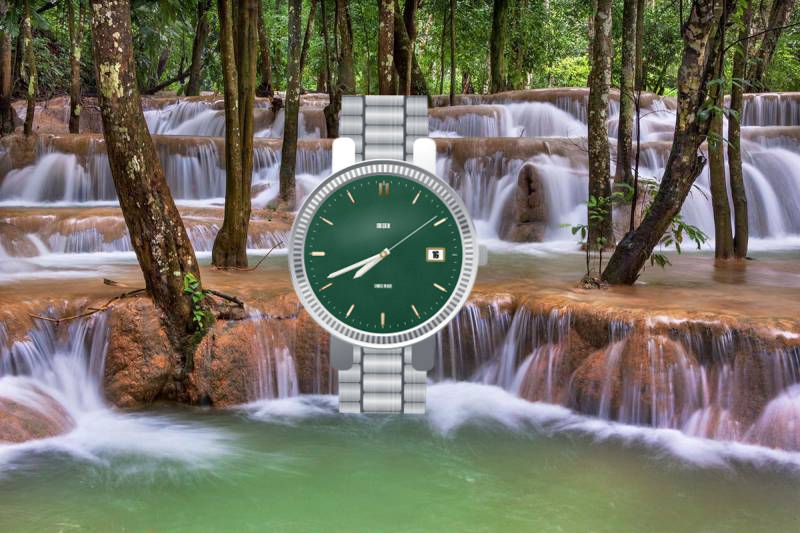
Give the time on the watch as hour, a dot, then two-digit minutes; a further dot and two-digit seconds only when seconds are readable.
7.41.09
